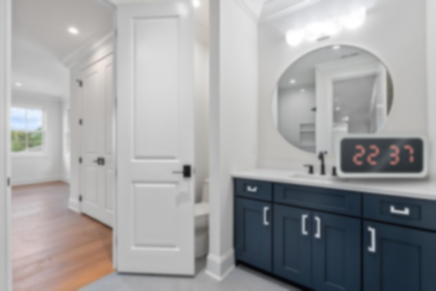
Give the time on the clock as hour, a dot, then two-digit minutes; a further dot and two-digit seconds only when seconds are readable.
22.37
